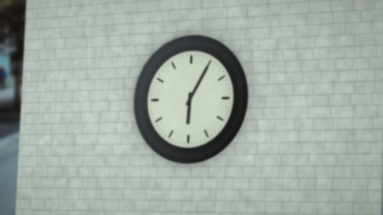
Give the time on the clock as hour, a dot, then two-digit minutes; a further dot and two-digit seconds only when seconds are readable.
6.05
